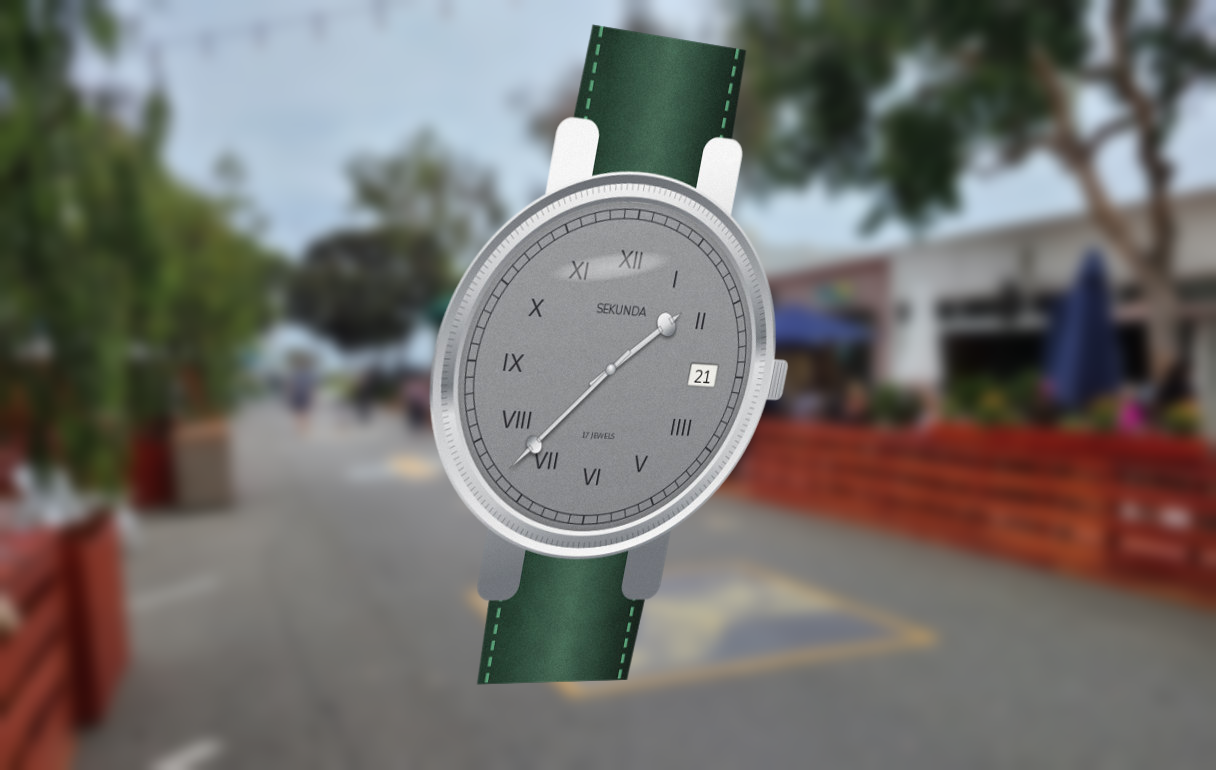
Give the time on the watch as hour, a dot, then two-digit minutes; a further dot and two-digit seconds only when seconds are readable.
1.37
